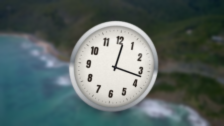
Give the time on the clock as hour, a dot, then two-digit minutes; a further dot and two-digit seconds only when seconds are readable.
12.17
